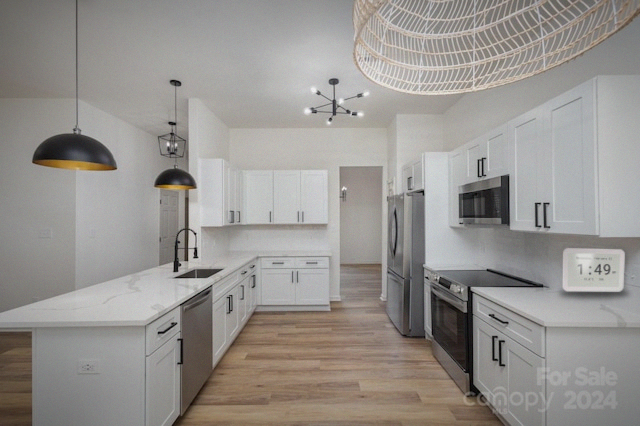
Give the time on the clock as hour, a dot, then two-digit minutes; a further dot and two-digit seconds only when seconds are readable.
1.49
